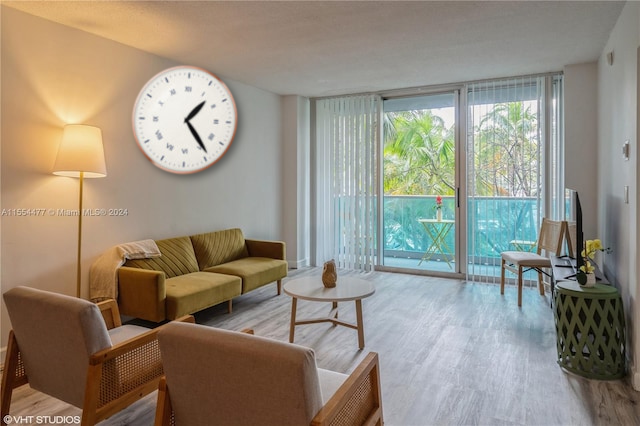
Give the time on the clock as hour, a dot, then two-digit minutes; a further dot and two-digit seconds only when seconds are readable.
1.24
